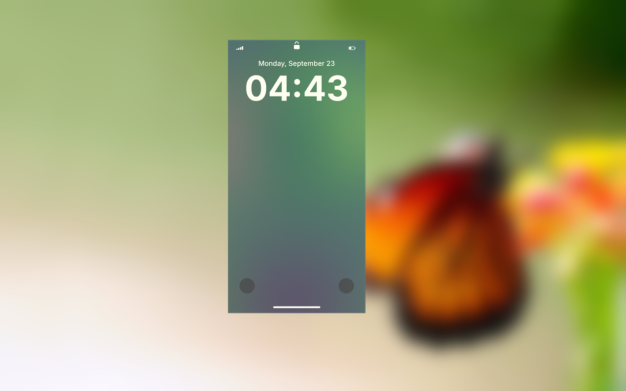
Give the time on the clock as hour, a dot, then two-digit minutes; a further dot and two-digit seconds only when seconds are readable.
4.43
